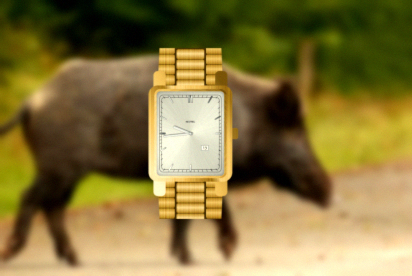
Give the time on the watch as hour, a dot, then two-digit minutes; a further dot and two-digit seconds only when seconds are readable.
9.44
